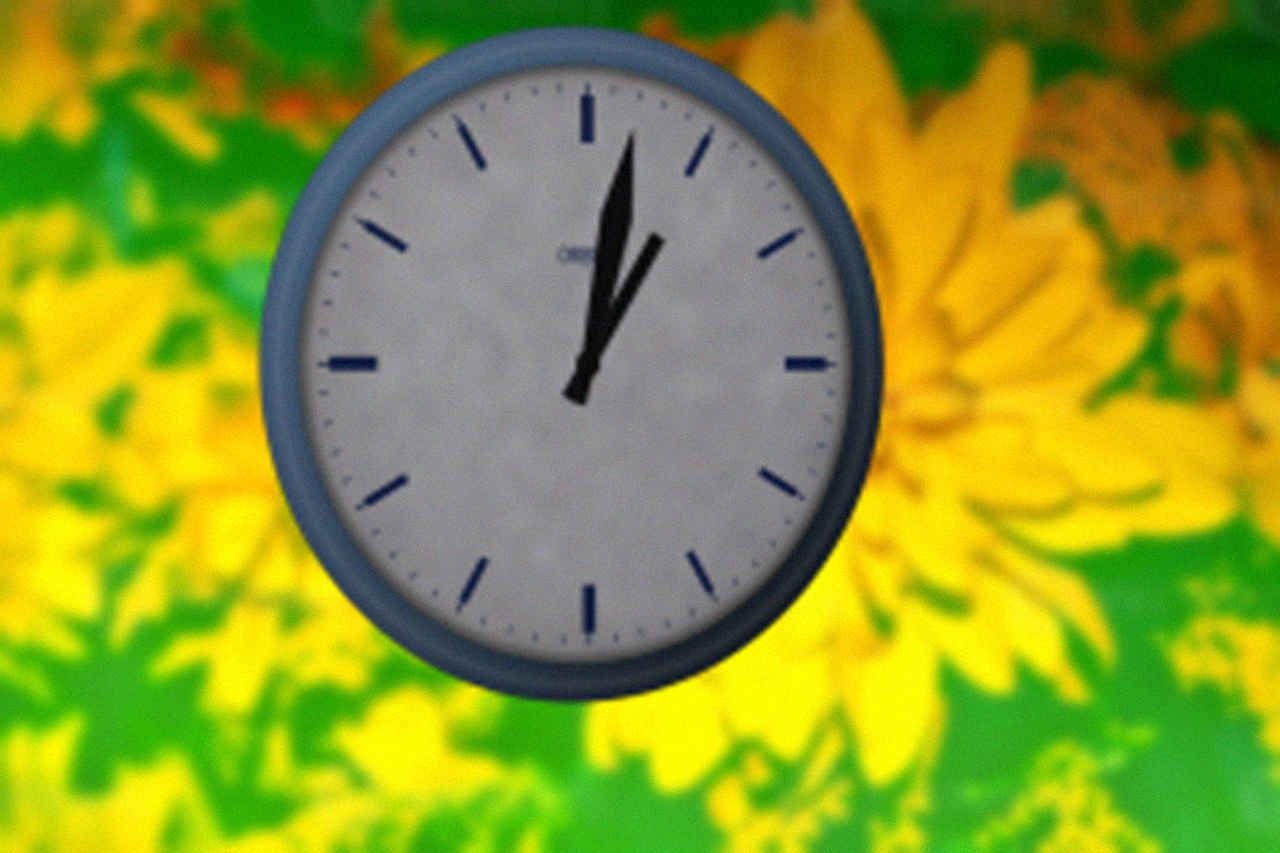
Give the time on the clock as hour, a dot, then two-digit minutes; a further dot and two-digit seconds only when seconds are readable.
1.02
